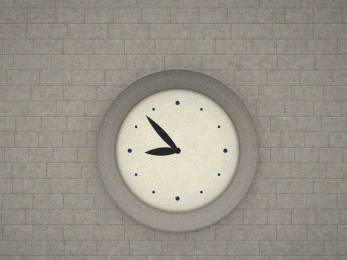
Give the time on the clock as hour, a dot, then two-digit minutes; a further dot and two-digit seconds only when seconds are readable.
8.53
